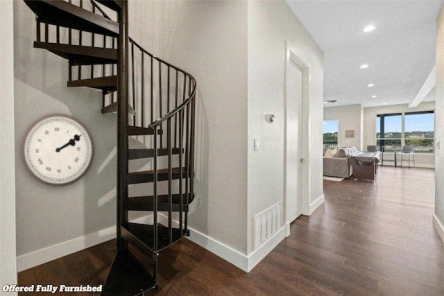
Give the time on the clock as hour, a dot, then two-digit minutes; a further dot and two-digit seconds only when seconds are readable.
2.10
